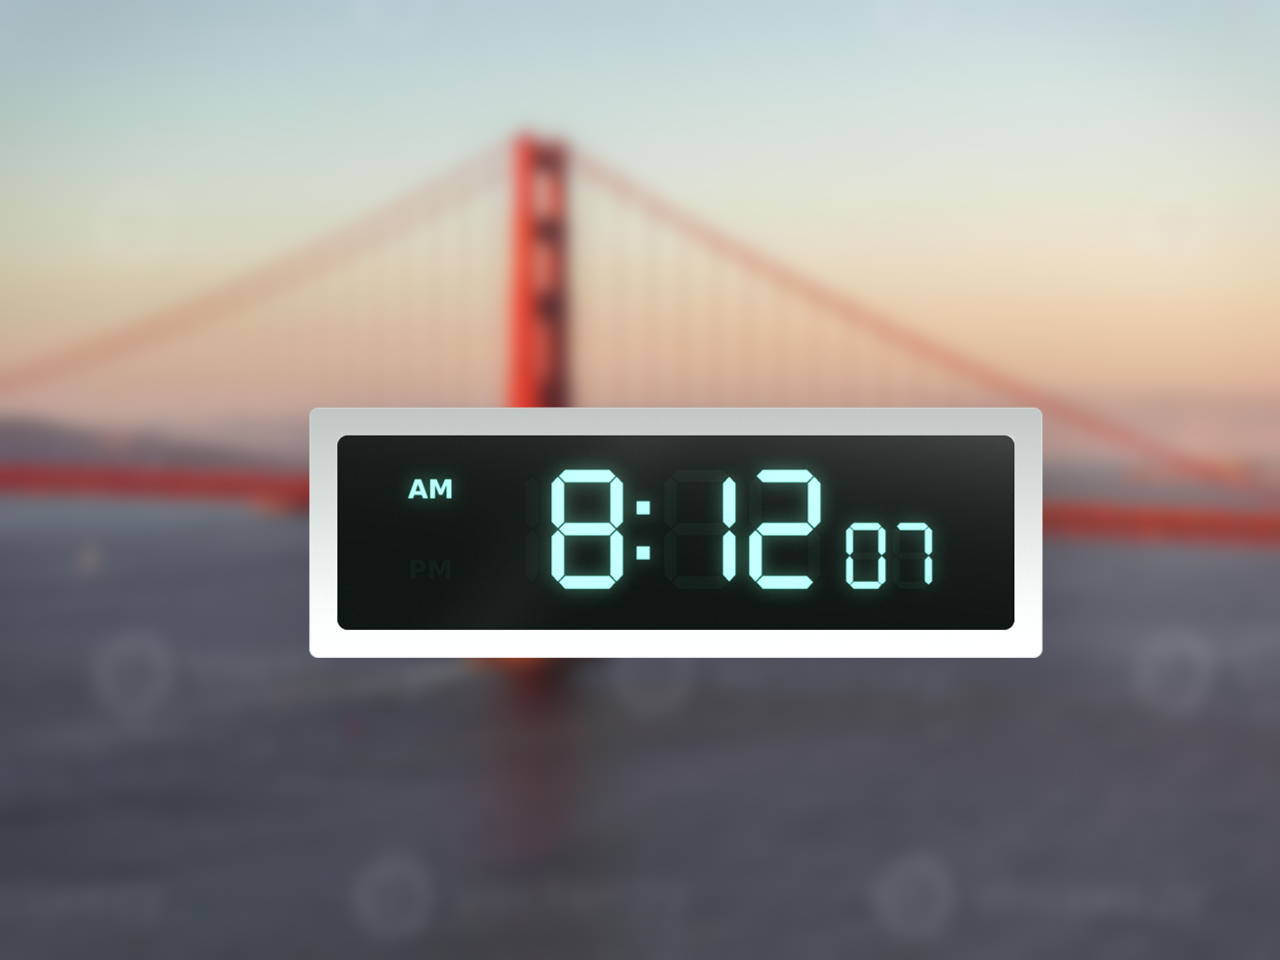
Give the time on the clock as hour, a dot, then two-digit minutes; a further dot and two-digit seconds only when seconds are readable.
8.12.07
